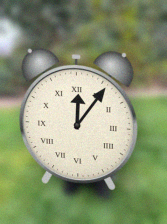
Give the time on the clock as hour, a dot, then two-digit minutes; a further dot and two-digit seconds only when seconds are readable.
12.06
